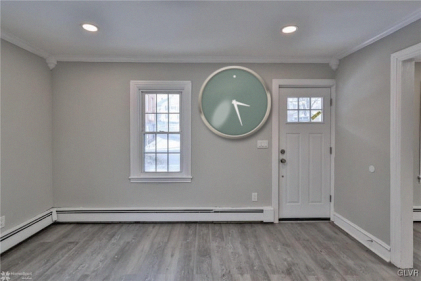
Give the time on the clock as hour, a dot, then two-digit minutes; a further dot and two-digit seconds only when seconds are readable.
3.27
